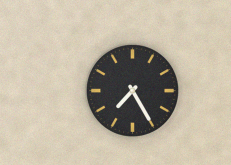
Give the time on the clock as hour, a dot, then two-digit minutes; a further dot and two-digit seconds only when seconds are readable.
7.25
